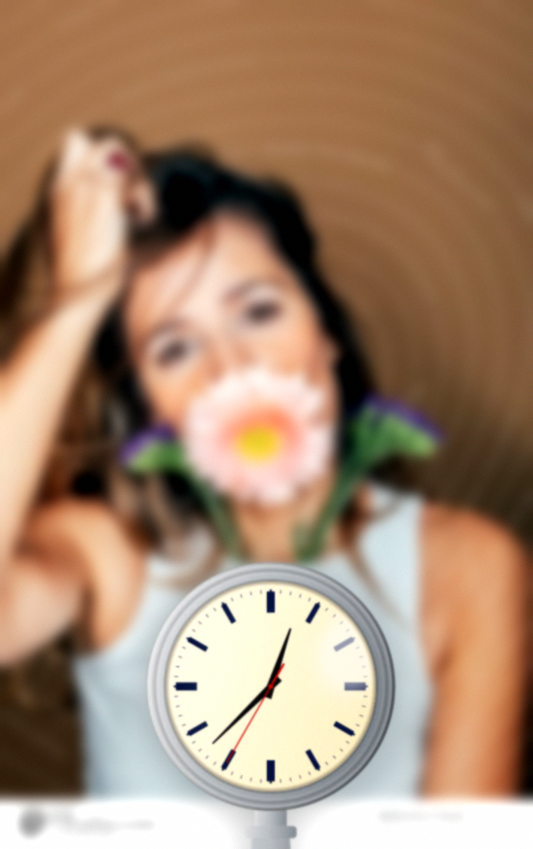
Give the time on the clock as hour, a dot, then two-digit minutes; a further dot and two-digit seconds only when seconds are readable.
12.37.35
